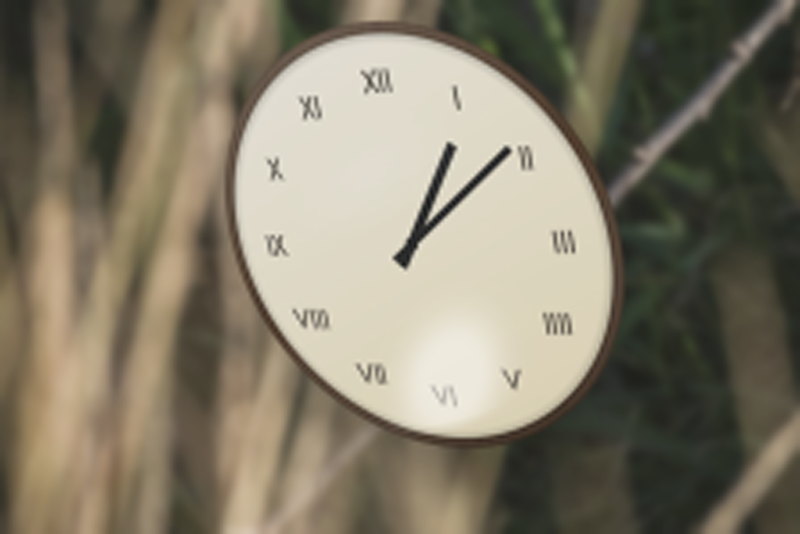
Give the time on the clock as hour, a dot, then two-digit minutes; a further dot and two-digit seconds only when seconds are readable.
1.09
